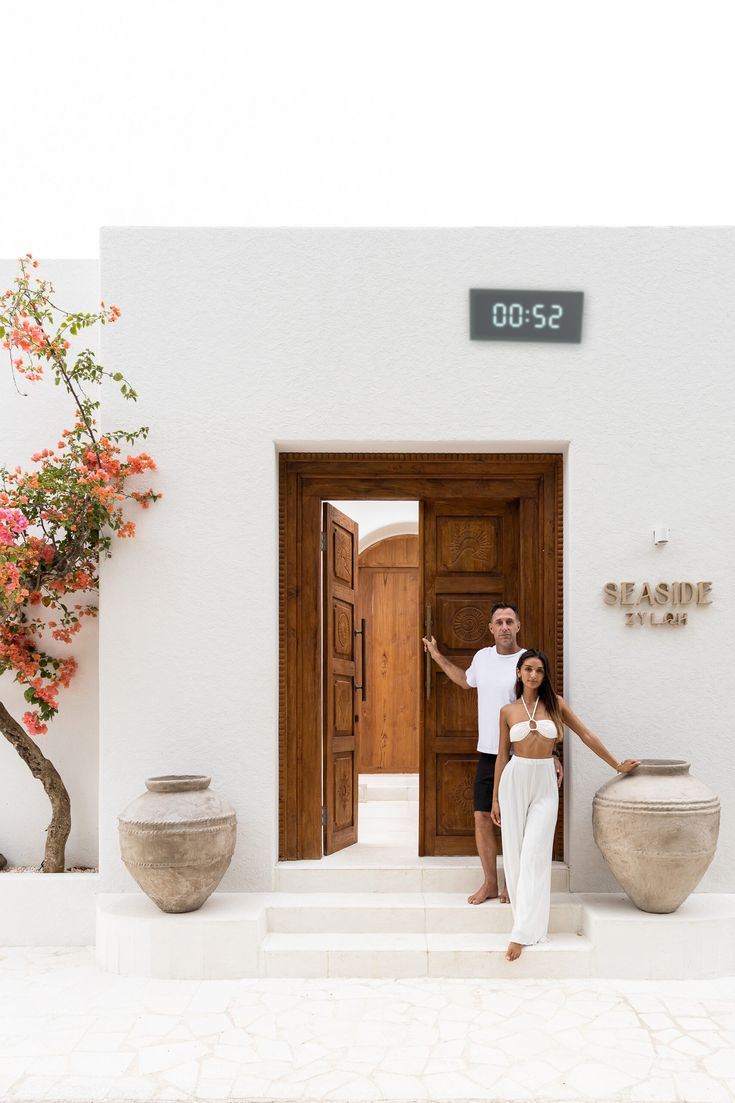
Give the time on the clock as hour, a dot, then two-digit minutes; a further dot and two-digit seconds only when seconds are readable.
0.52
